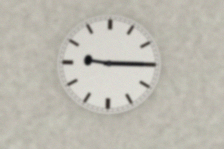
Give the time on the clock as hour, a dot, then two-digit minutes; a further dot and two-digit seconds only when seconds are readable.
9.15
